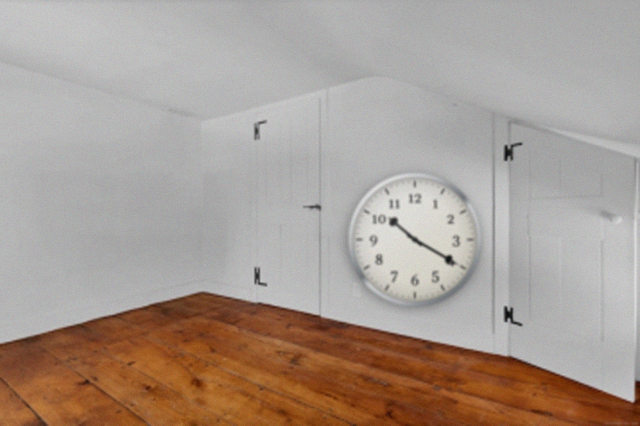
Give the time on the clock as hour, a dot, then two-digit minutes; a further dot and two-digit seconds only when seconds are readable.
10.20
